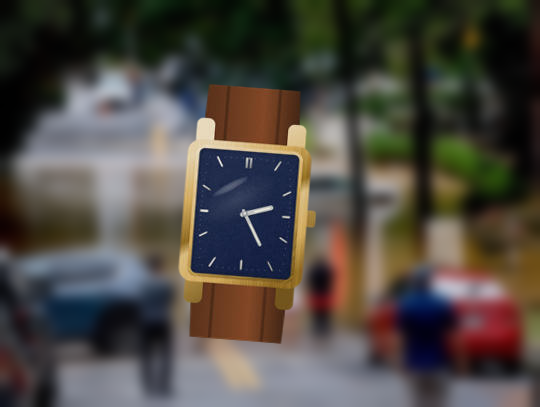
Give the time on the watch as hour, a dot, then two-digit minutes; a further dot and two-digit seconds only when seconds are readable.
2.25
